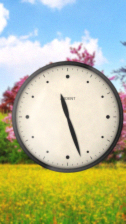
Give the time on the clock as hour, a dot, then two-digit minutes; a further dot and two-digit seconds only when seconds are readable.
11.27
